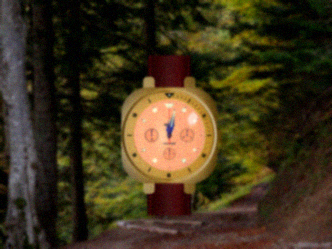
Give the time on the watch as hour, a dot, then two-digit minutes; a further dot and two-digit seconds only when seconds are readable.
12.02
